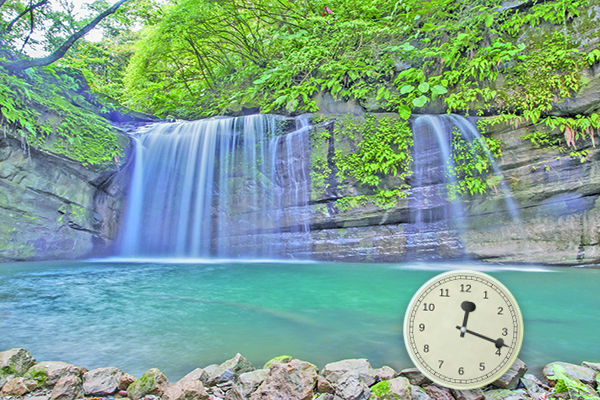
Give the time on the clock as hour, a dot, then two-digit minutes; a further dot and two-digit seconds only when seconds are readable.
12.18
